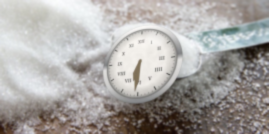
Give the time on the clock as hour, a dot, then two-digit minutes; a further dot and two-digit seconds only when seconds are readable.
6.31
